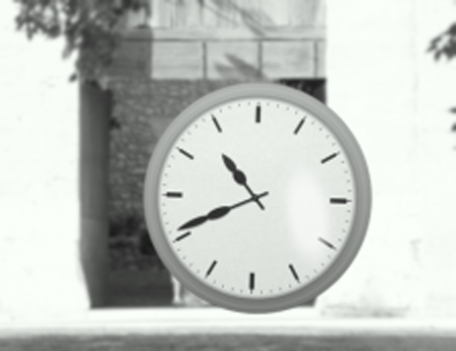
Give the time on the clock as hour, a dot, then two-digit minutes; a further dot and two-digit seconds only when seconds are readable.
10.41
